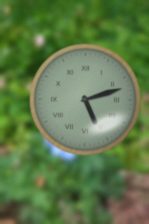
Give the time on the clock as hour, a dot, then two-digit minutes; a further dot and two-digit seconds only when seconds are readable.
5.12
